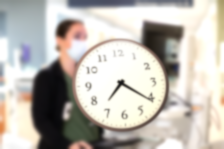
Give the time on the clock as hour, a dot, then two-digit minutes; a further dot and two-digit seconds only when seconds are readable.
7.21
